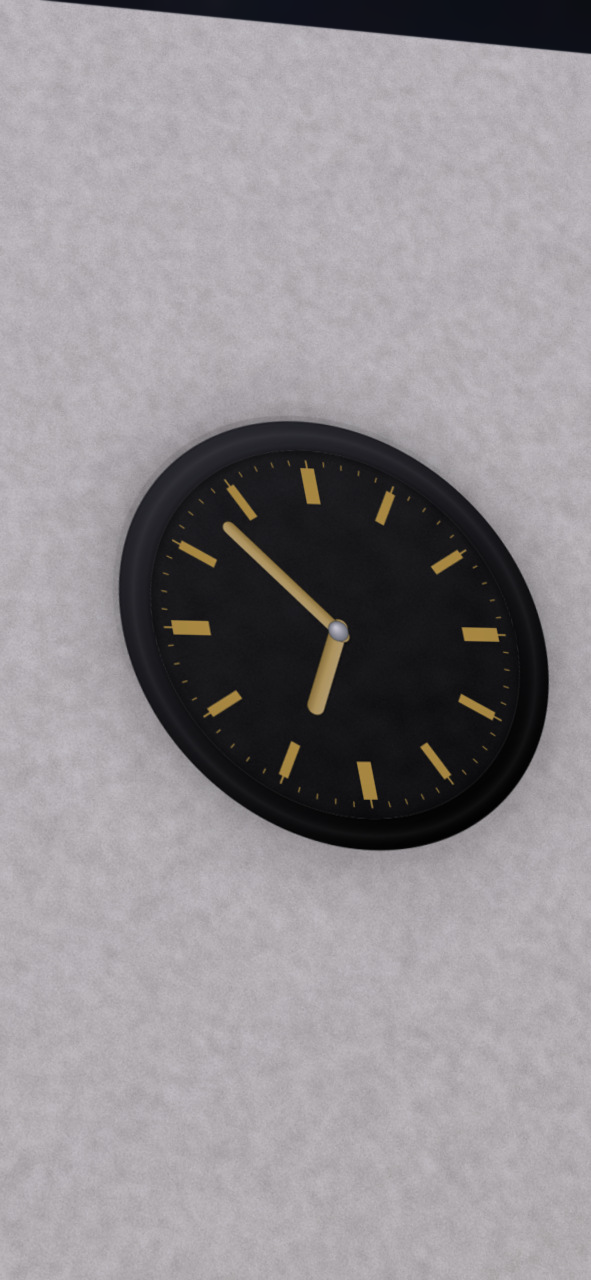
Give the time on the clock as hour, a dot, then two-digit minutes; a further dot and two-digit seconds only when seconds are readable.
6.53
